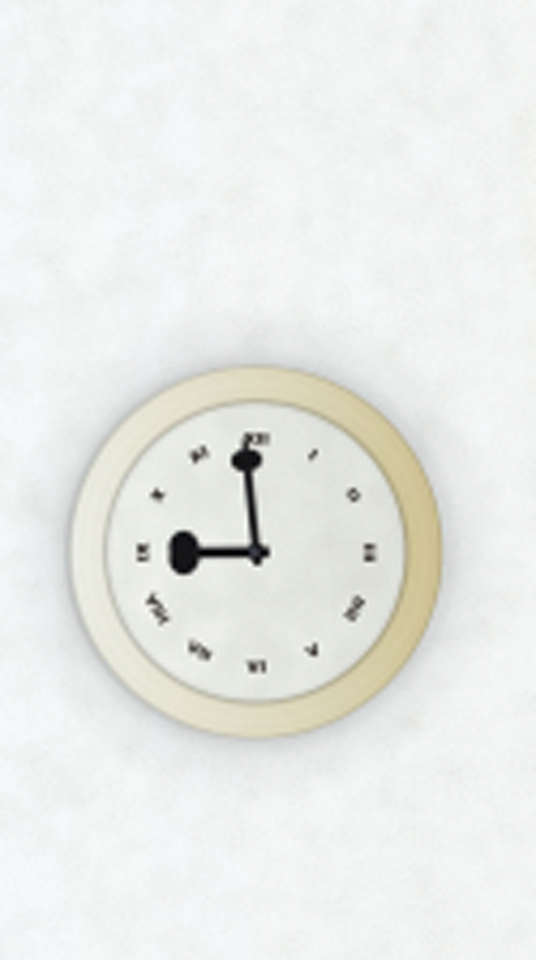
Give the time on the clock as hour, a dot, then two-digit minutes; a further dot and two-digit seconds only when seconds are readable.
8.59
